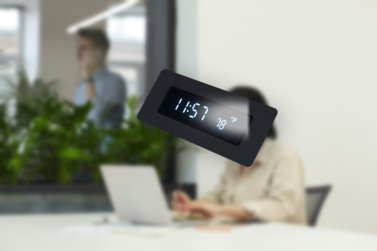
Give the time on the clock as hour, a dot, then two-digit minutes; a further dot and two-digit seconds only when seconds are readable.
11.57
